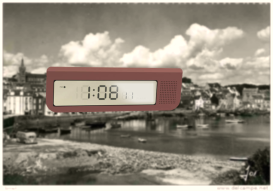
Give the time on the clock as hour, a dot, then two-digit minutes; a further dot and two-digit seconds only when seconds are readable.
1.08.11
